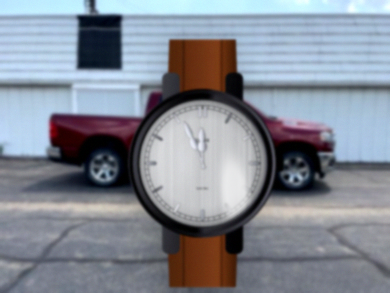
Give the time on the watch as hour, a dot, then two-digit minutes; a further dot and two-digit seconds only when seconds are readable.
11.56
